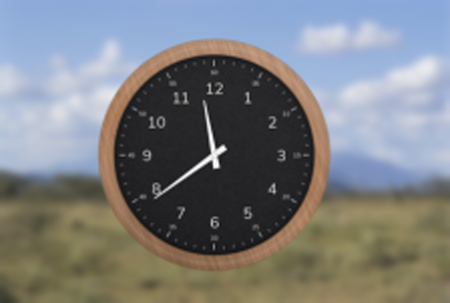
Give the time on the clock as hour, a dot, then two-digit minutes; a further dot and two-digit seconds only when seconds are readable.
11.39
